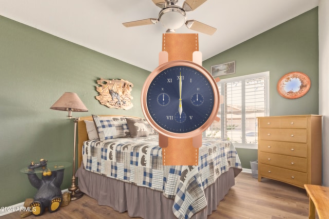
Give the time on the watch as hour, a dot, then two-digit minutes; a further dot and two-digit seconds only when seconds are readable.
6.00
